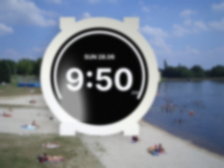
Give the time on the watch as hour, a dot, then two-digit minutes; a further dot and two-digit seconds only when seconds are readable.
9.50
